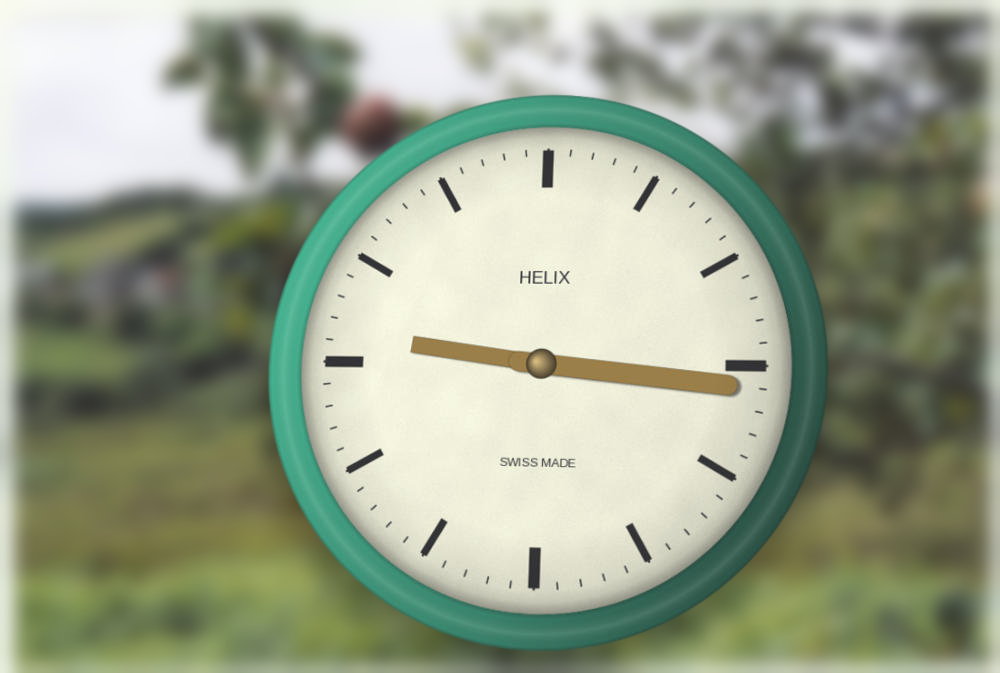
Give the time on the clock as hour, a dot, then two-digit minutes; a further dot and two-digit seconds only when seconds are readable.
9.16
